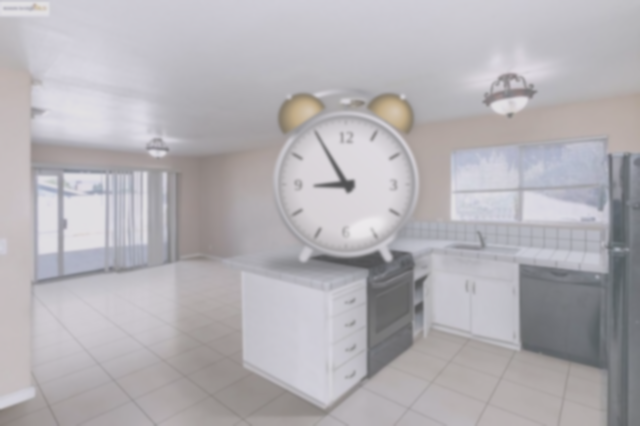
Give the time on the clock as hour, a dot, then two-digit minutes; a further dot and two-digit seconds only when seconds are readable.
8.55
